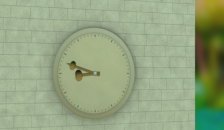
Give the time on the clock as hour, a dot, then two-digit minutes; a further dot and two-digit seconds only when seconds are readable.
8.48
